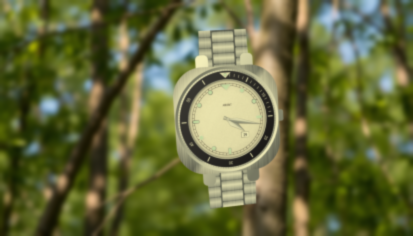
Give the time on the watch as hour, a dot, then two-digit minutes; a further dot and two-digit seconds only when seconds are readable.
4.17
